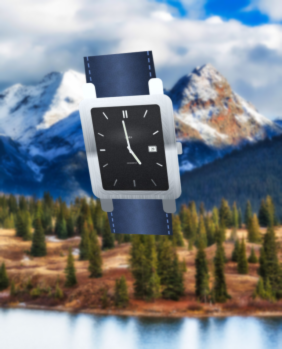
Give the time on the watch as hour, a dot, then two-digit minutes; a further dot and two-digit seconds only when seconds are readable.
4.59
